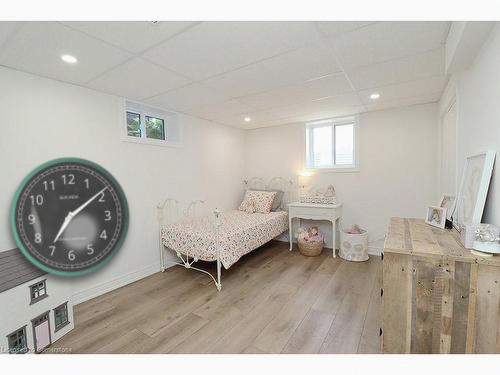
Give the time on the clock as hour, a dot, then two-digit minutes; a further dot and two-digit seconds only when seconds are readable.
7.09
